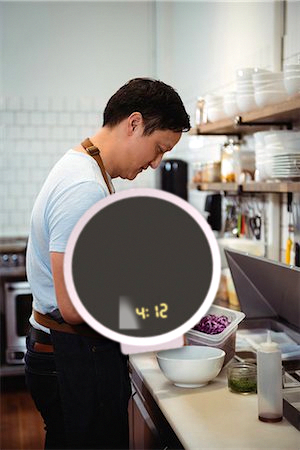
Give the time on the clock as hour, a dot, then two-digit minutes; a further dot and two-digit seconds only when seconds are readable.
4.12
